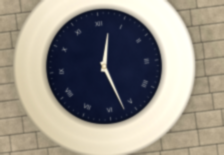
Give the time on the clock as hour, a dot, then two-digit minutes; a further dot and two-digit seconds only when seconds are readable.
12.27
